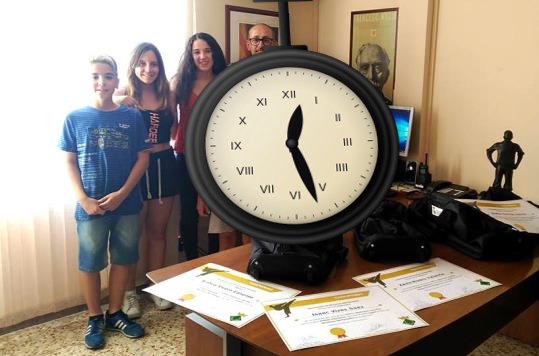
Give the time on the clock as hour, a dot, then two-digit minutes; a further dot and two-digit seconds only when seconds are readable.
12.27
